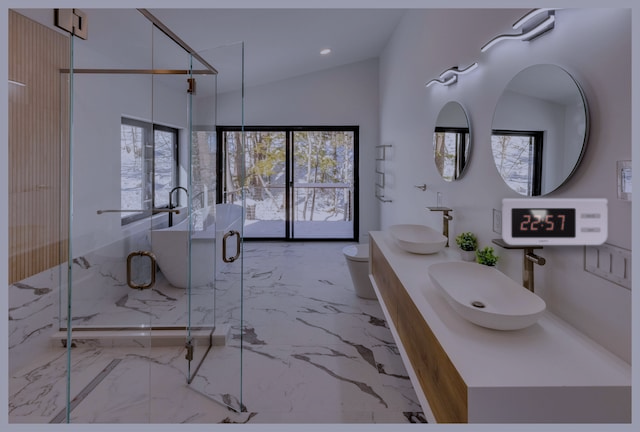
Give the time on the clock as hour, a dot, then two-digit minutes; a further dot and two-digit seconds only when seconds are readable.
22.57
